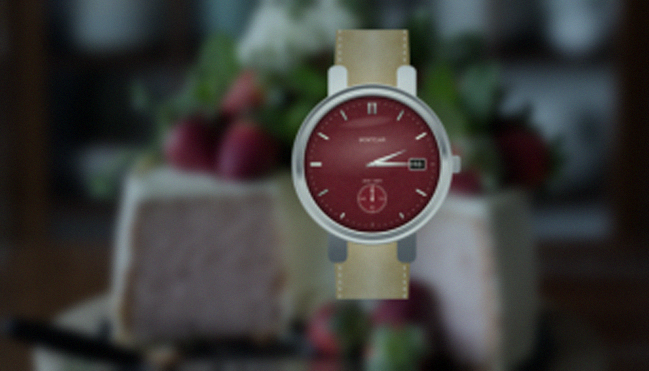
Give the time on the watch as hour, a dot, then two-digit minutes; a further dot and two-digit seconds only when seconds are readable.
2.15
